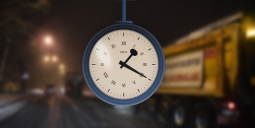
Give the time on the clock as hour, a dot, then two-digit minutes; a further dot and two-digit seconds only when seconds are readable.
1.20
